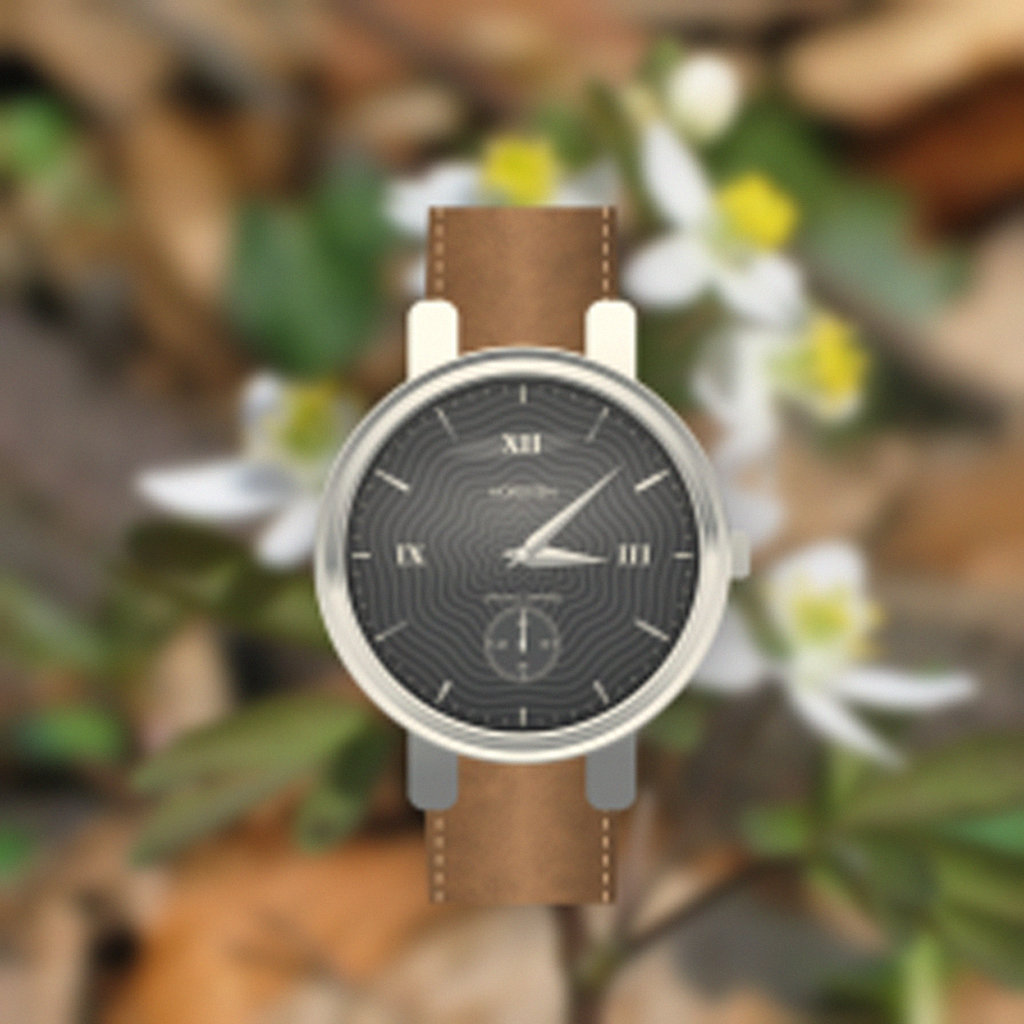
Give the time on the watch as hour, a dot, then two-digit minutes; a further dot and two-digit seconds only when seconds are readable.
3.08
